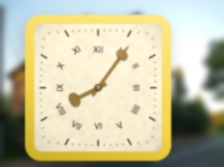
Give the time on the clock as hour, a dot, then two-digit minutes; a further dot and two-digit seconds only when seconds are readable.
8.06
